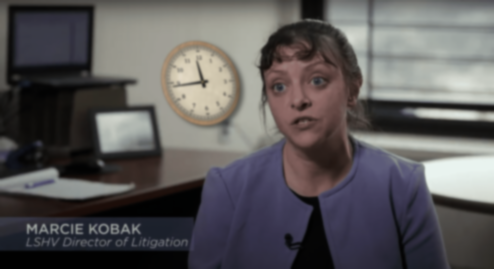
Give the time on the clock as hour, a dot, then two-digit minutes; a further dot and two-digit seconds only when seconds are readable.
11.44
